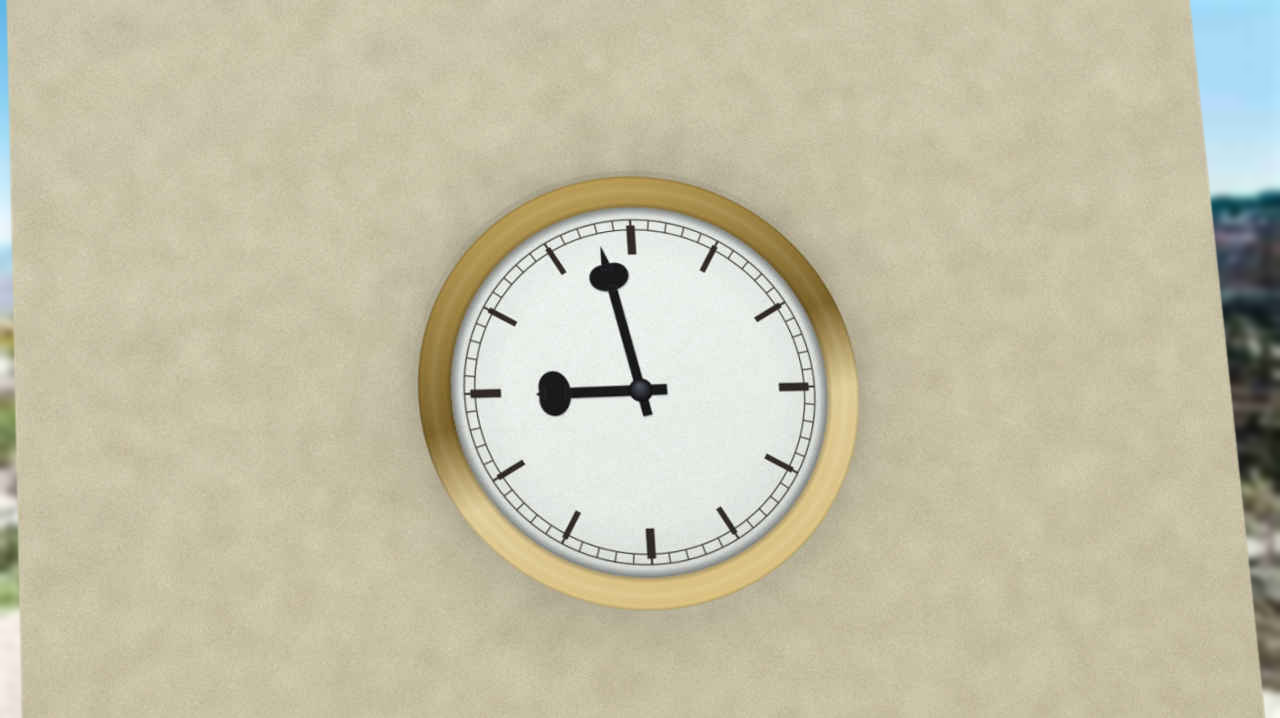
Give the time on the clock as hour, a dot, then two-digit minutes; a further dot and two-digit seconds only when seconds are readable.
8.58
